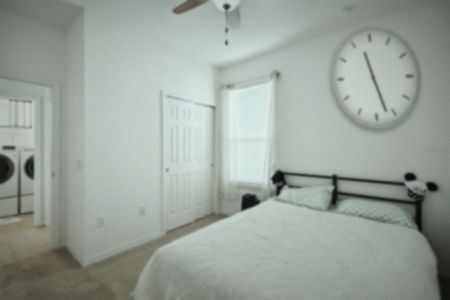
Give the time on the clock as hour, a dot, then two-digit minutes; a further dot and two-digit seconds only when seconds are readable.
11.27
